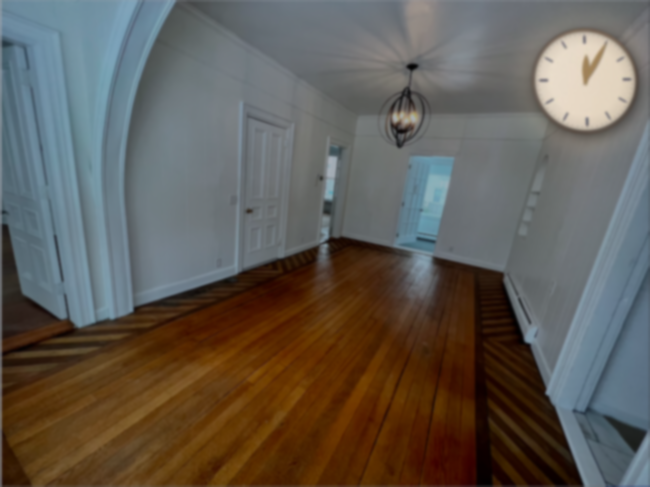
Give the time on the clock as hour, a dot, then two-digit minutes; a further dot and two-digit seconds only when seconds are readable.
12.05
